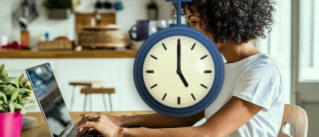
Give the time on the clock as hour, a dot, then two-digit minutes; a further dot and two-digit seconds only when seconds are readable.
5.00
